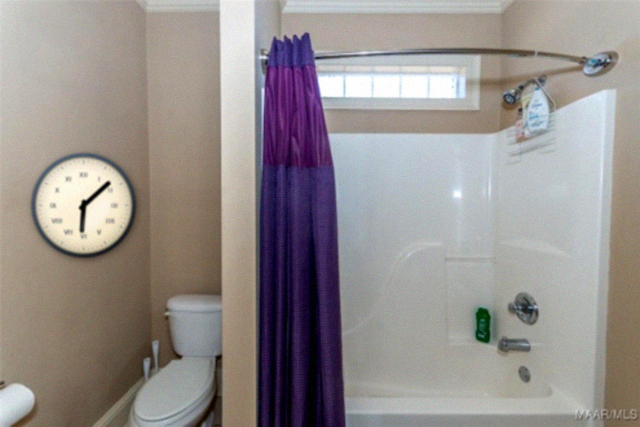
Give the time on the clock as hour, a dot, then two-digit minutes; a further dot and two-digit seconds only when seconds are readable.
6.08
